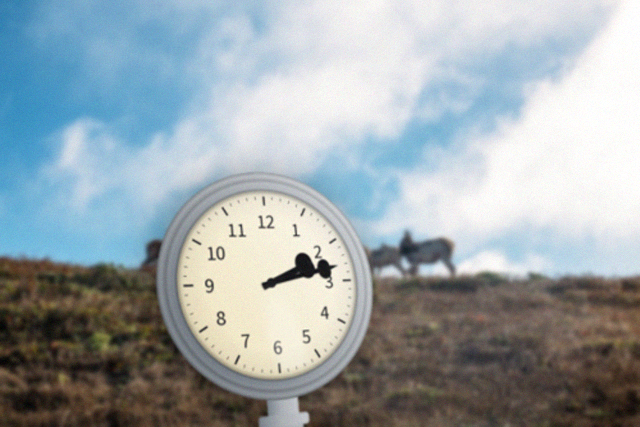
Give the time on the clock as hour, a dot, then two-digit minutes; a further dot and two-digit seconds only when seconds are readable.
2.13
